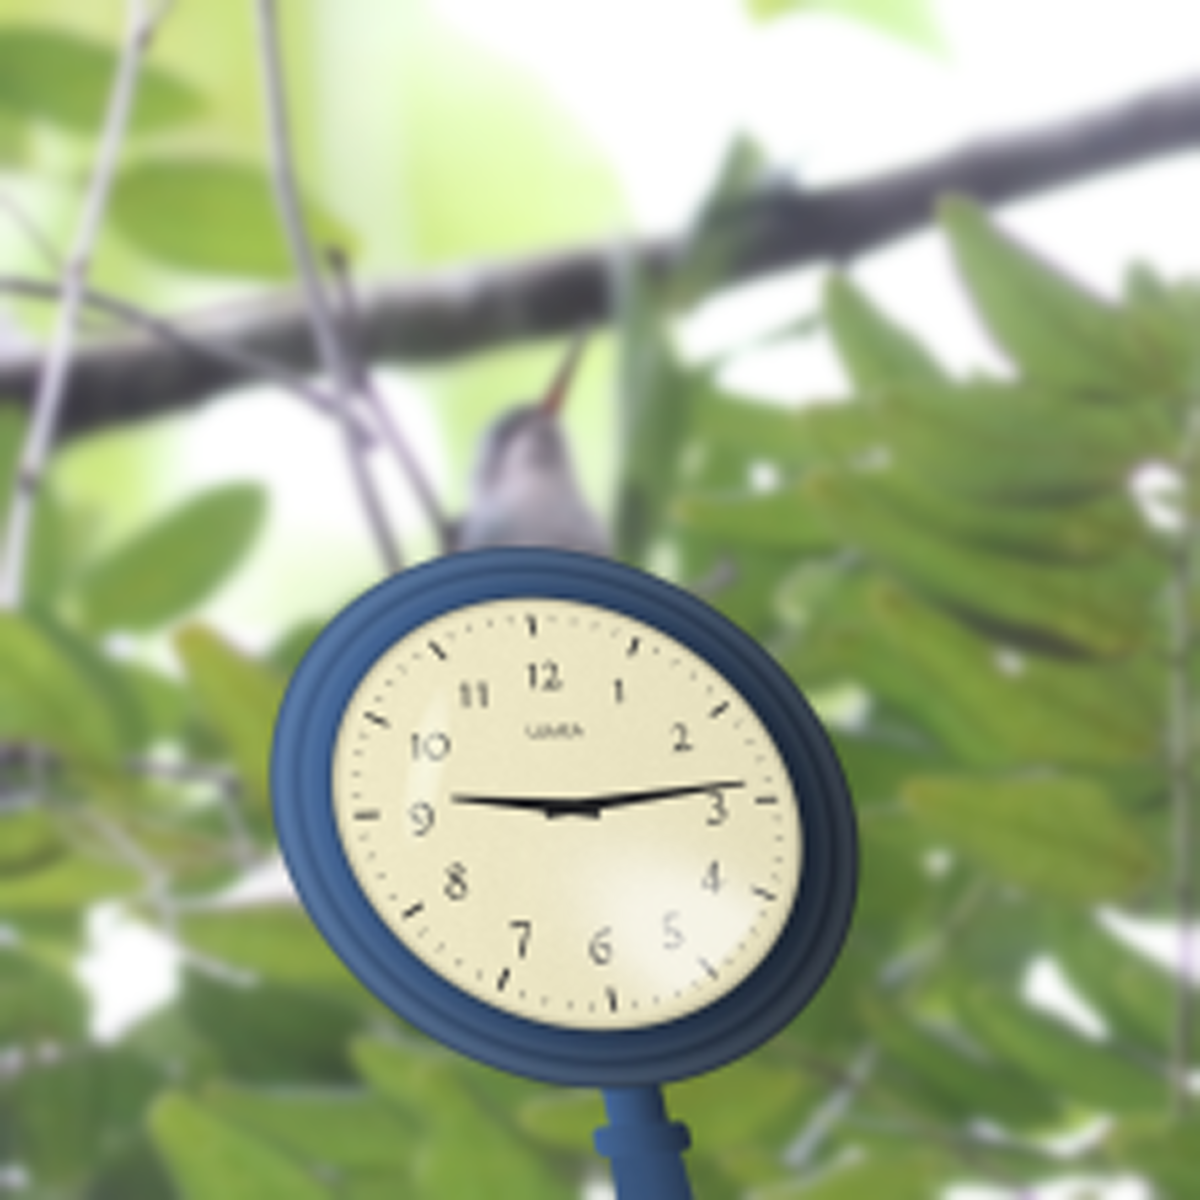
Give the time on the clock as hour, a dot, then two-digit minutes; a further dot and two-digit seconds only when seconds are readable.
9.14
